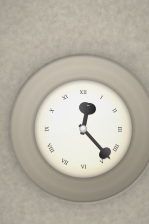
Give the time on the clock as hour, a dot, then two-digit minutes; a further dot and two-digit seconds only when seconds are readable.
12.23
